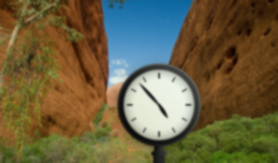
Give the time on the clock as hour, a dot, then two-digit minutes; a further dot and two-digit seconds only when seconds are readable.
4.53
